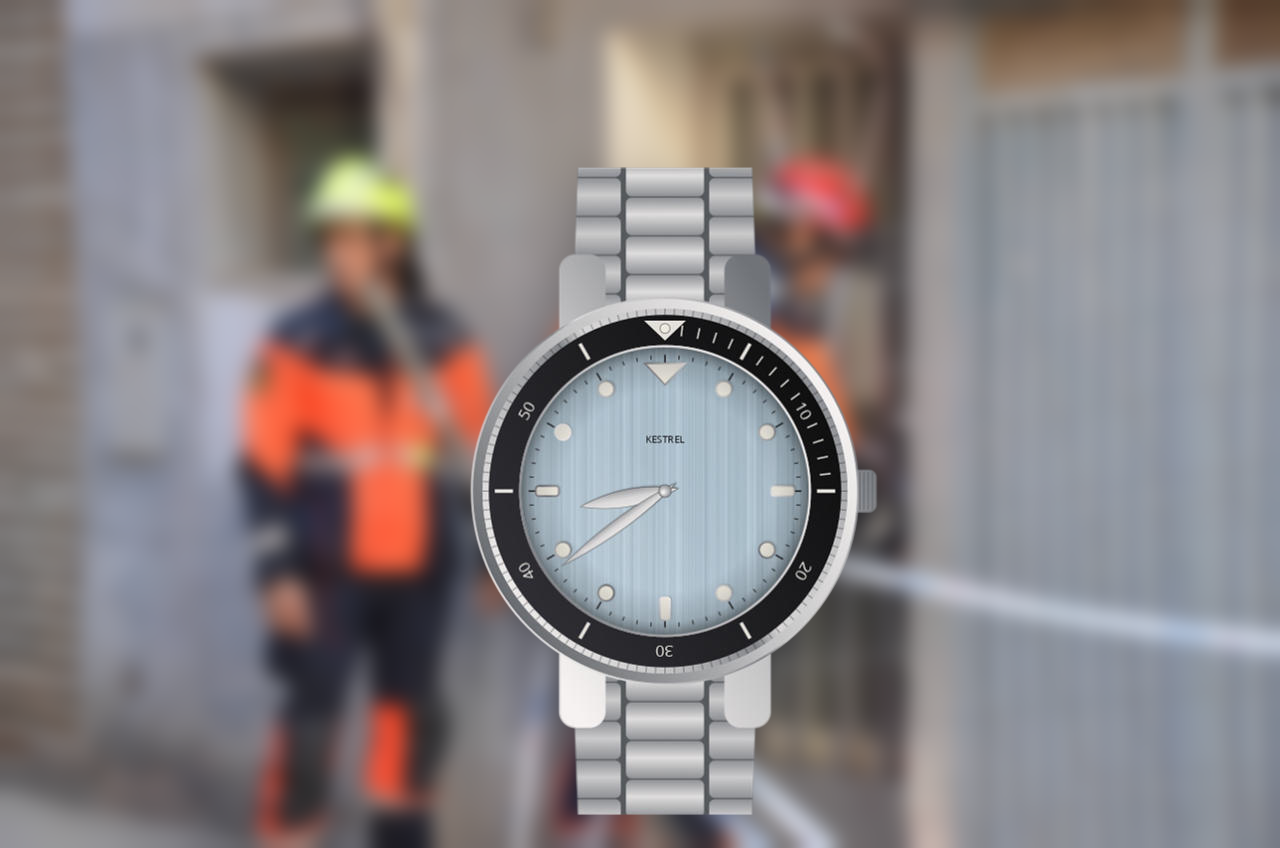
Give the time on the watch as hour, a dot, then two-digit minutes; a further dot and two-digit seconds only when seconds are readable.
8.39
